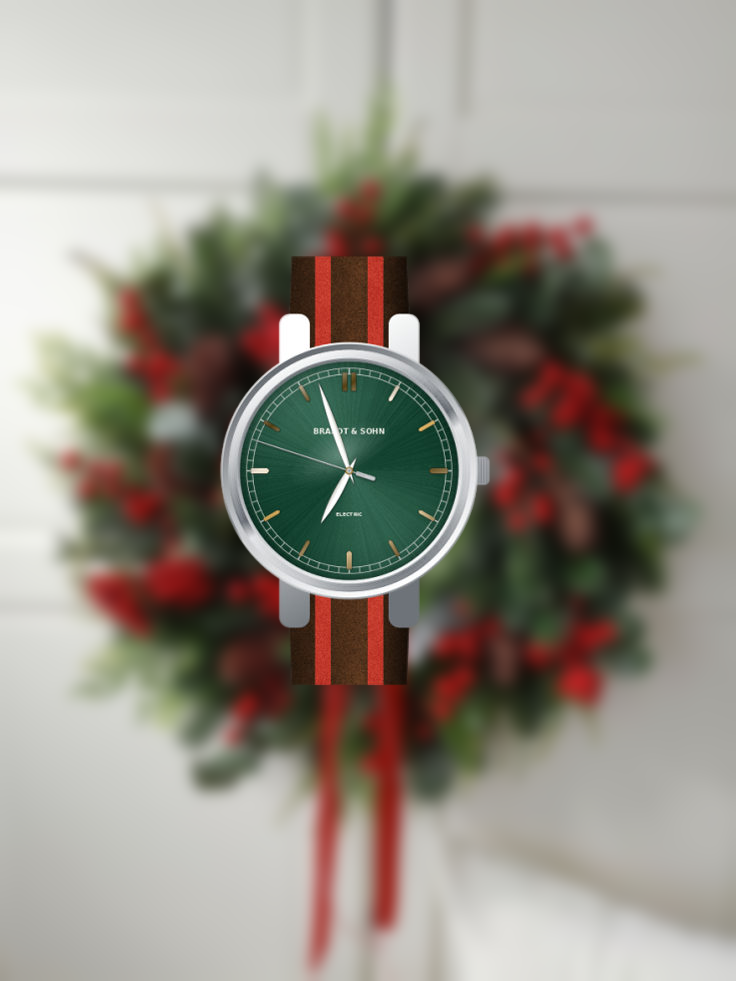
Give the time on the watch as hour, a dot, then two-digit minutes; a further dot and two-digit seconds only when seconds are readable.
6.56.48
